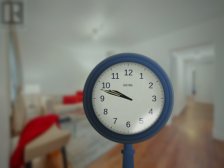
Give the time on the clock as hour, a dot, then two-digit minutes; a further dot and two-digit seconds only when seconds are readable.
9.48
